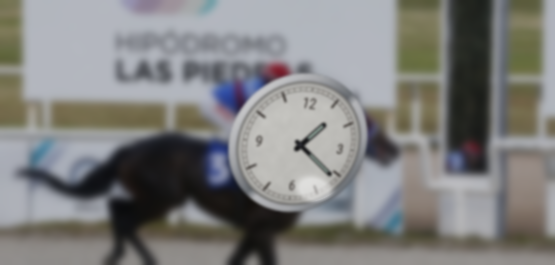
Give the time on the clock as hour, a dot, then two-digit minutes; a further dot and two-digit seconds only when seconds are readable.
1.21
